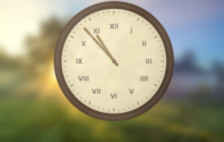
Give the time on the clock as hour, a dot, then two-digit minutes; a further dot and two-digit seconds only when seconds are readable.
10.53
